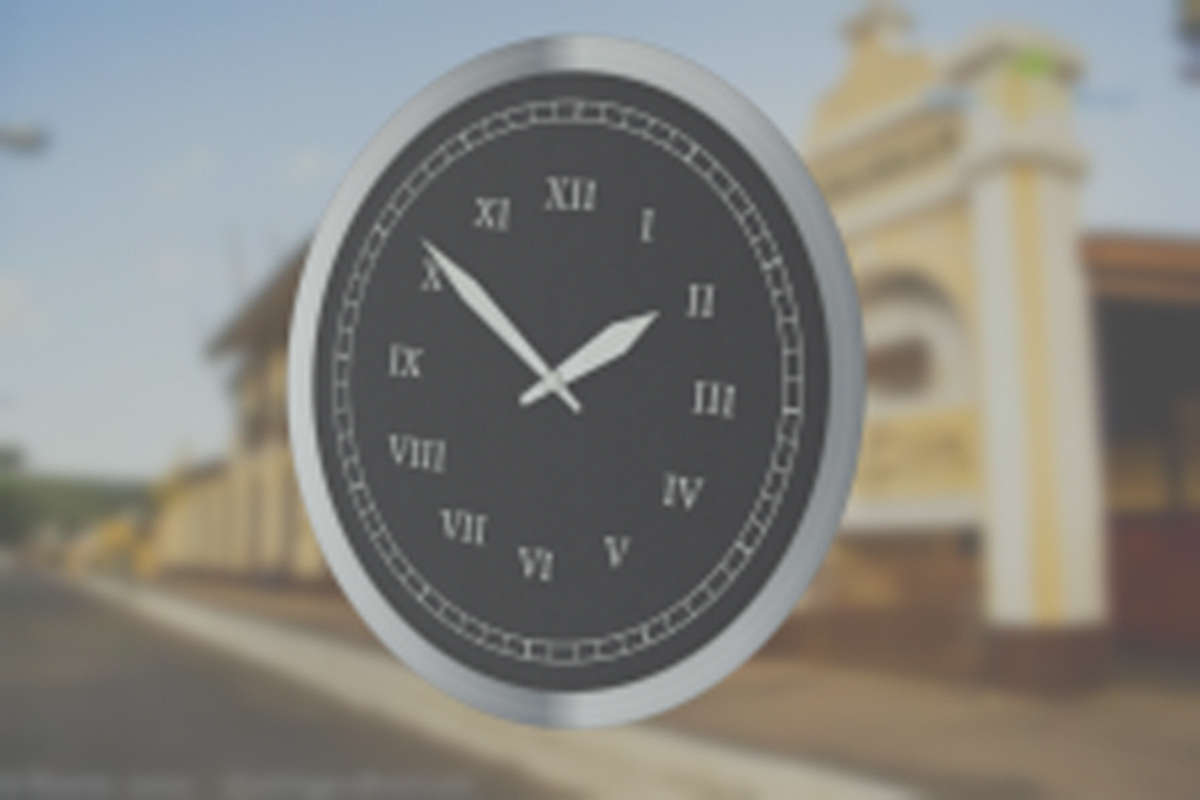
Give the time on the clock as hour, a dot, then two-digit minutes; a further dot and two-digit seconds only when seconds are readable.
1.51
